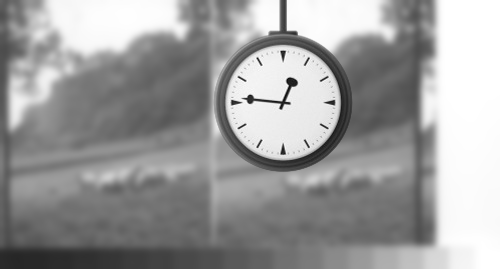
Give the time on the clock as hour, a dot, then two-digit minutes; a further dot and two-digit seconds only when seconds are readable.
12.46
